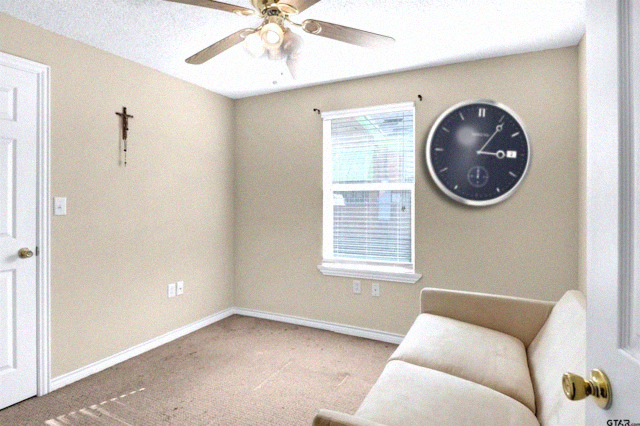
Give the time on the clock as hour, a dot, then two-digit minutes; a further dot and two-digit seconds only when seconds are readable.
3.06
